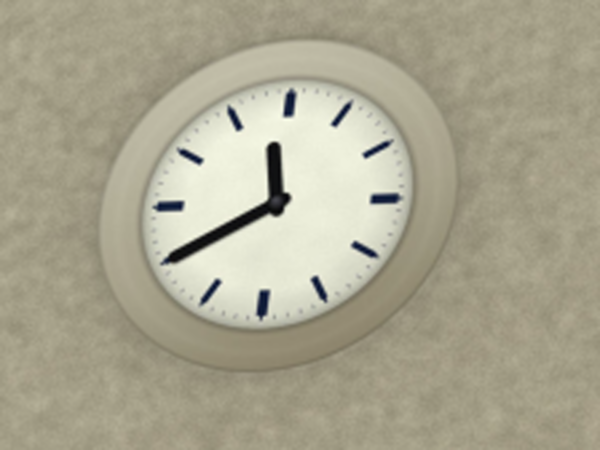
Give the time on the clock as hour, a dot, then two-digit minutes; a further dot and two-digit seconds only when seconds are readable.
11.40
